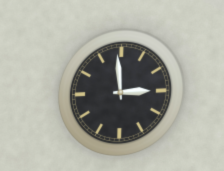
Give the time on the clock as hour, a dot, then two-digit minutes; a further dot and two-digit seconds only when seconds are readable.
2.59
